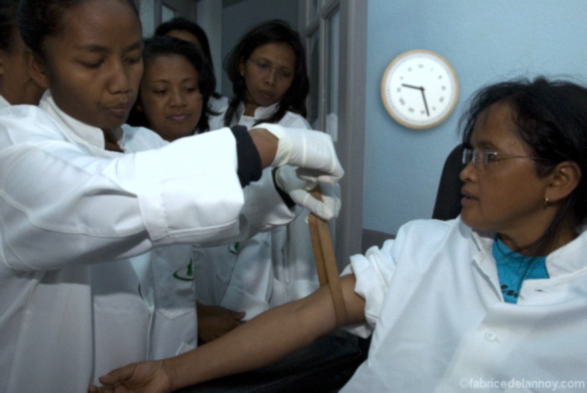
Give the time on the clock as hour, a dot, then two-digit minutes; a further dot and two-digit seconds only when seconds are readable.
9.28
